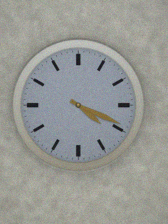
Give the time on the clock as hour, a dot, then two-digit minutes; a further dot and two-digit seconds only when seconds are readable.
4.19
